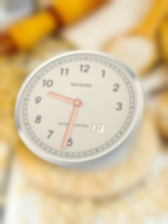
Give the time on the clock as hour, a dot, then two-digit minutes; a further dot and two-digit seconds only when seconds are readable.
9.31
